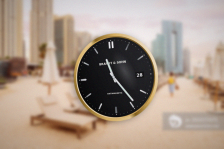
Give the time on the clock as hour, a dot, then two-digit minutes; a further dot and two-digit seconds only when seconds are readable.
11.24
